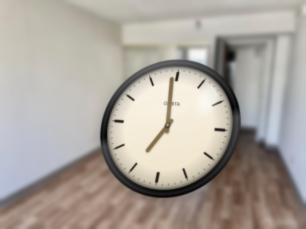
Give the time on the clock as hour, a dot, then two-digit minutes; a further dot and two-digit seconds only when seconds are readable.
6.59
